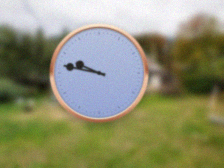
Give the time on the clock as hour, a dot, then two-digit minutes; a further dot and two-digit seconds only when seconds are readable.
9.47
